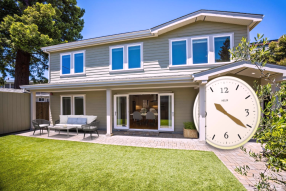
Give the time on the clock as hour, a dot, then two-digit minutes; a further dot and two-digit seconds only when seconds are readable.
10.21
